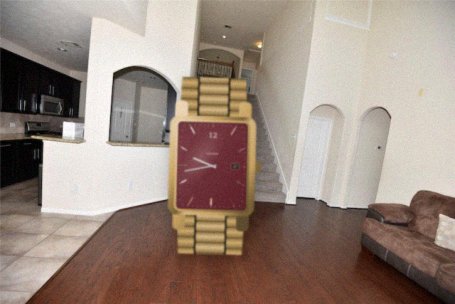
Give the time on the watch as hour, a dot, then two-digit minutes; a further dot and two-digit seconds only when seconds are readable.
9.43
